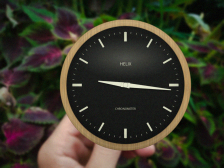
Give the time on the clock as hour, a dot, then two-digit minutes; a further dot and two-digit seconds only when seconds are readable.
9.16
